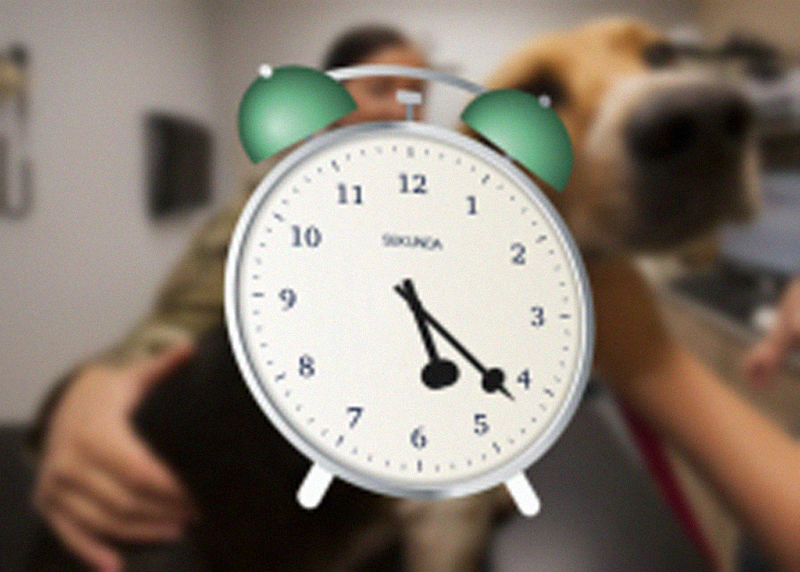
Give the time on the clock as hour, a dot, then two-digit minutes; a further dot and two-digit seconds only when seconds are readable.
5.22
